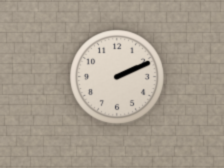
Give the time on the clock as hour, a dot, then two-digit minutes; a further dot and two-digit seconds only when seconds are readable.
2.11
